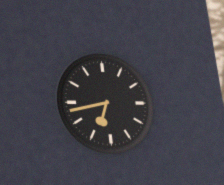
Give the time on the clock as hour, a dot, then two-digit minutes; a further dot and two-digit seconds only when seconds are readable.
6.43
